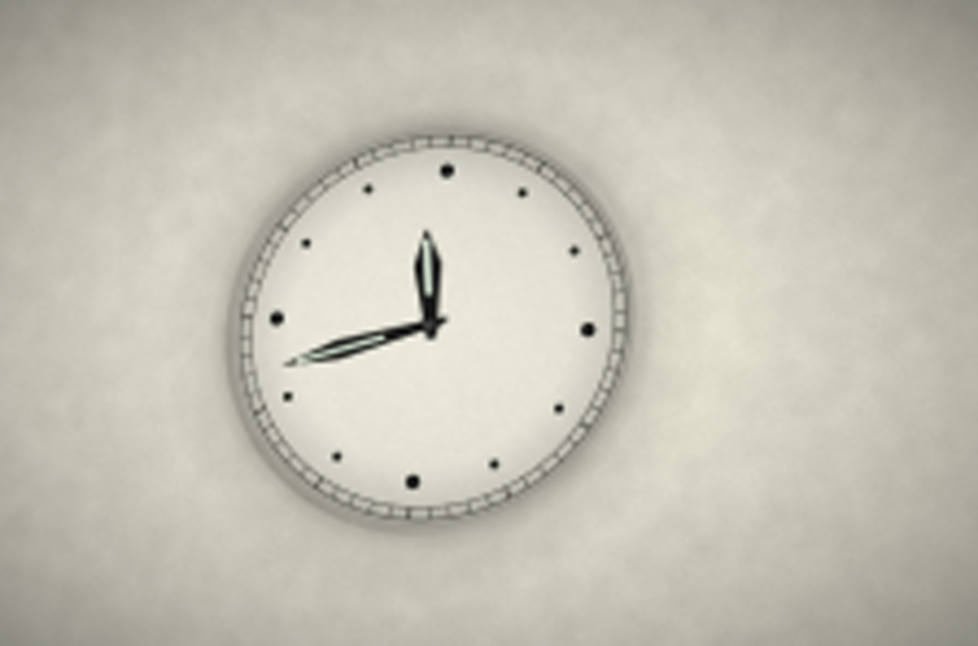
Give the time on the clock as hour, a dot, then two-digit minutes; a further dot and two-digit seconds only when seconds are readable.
11.42
